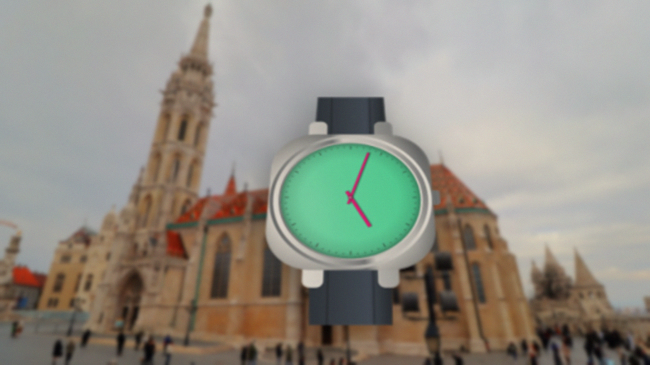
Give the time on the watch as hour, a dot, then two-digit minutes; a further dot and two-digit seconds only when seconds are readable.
5.03
